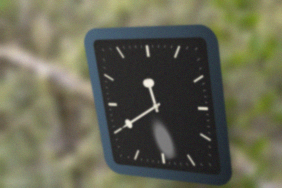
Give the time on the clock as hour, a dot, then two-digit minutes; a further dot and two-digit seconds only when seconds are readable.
11.40
